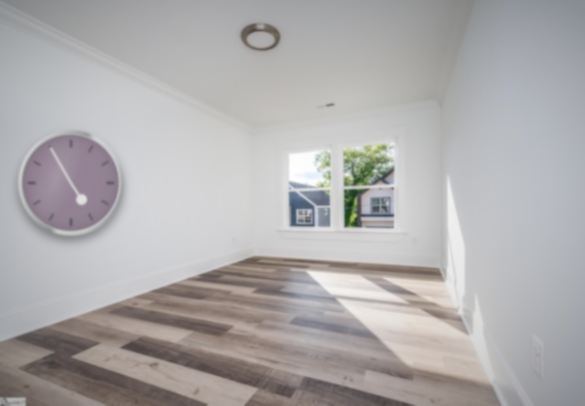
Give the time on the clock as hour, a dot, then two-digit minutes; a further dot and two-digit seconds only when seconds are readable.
4.55
